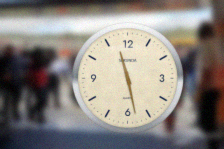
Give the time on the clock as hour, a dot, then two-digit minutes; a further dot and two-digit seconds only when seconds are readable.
11.28
